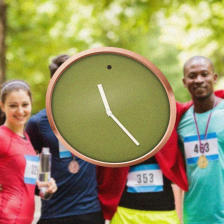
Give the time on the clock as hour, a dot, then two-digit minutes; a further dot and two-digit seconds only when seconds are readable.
11.23
